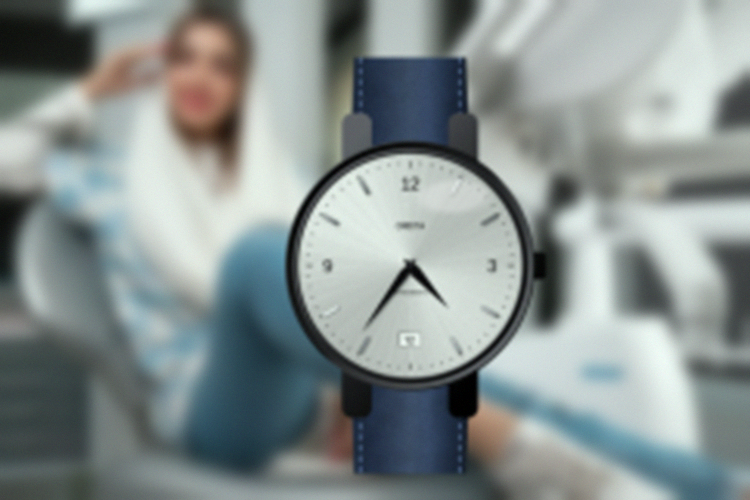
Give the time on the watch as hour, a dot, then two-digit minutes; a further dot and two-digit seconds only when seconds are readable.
4.36
